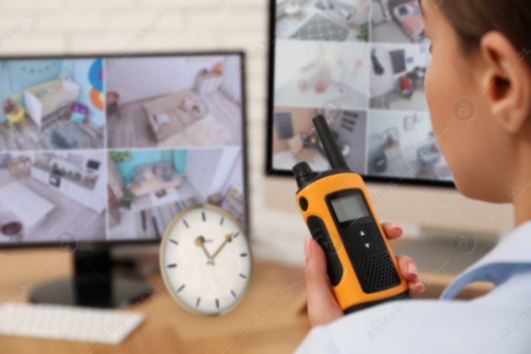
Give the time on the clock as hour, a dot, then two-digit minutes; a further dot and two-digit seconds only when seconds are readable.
11.09
